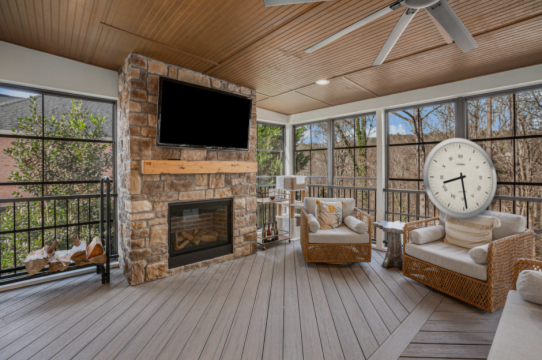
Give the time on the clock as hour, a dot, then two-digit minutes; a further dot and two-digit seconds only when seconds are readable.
8.29
